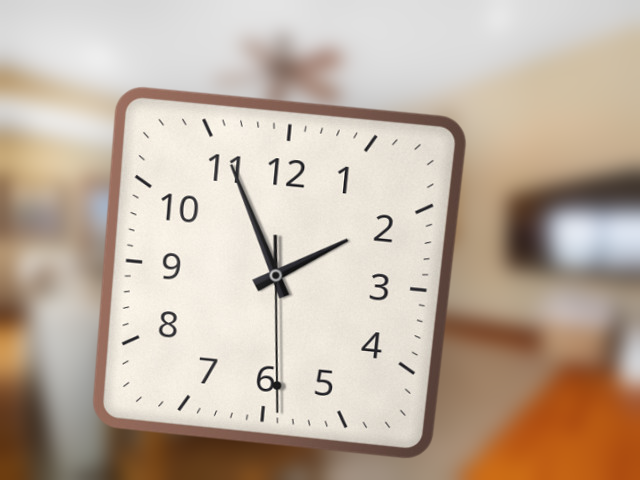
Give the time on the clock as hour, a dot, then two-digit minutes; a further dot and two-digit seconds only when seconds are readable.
1.55.29
